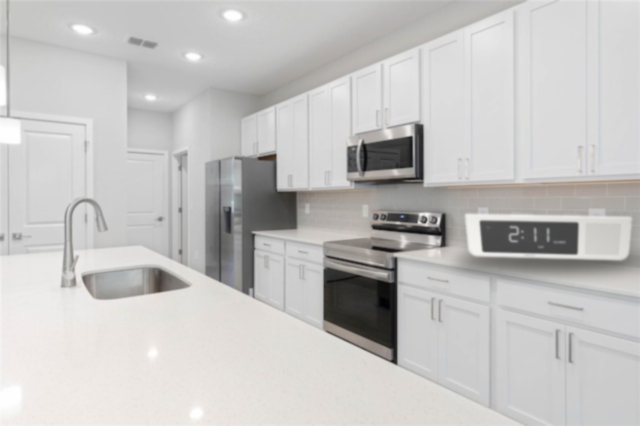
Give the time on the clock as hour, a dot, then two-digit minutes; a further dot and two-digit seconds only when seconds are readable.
2.11
